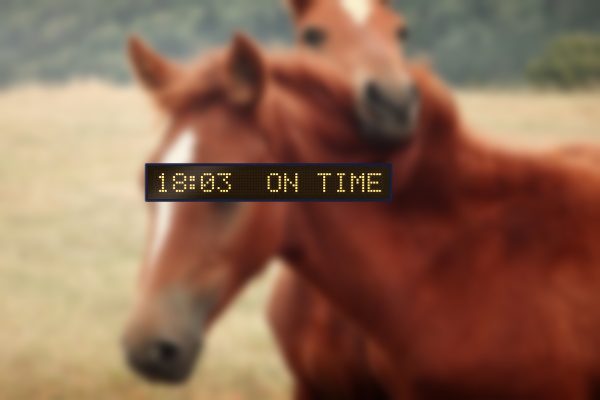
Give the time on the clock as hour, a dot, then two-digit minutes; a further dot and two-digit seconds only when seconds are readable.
18.03
